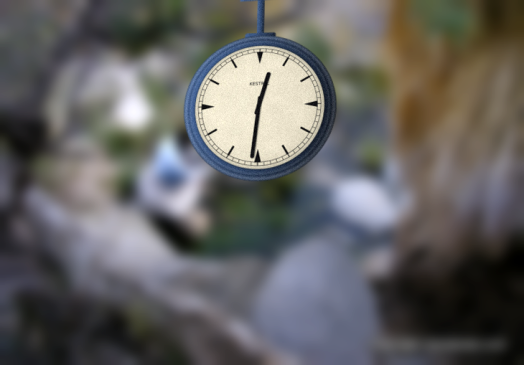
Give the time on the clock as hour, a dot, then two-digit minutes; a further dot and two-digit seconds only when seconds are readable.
12.31
